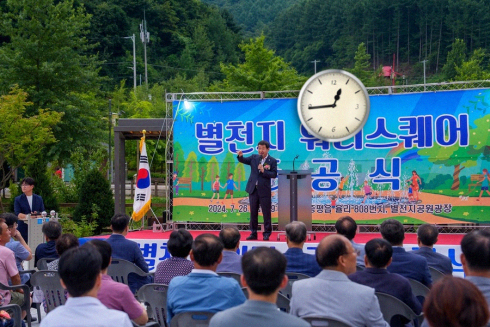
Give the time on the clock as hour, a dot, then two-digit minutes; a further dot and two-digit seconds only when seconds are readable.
12.44
